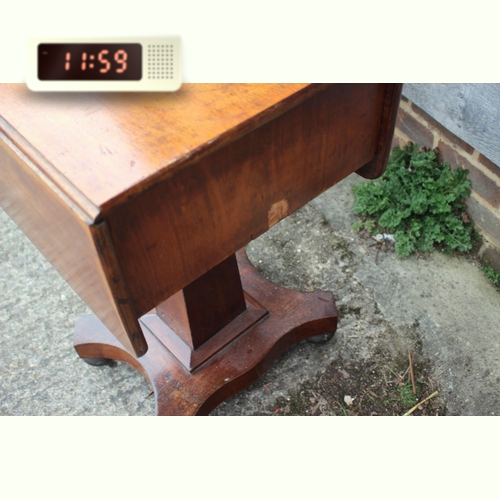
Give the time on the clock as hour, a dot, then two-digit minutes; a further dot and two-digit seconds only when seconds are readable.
11.59
